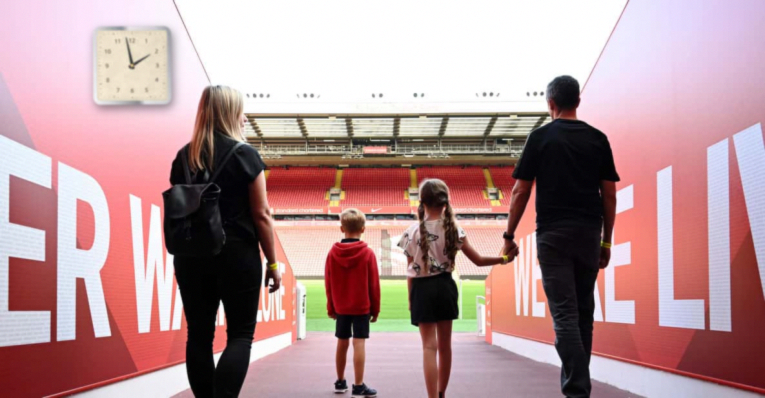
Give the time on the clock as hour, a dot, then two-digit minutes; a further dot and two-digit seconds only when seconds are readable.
1.58
